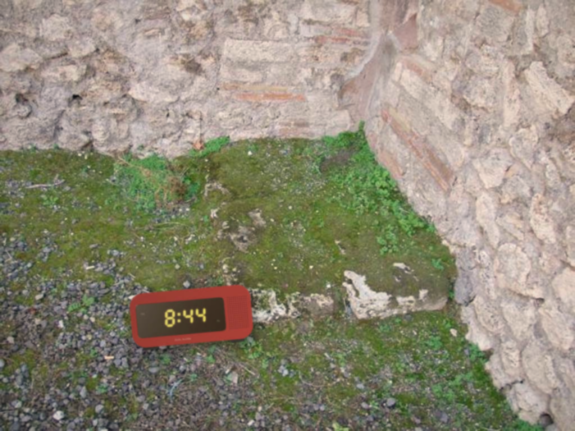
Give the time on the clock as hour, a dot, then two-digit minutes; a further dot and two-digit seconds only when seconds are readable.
8.44
